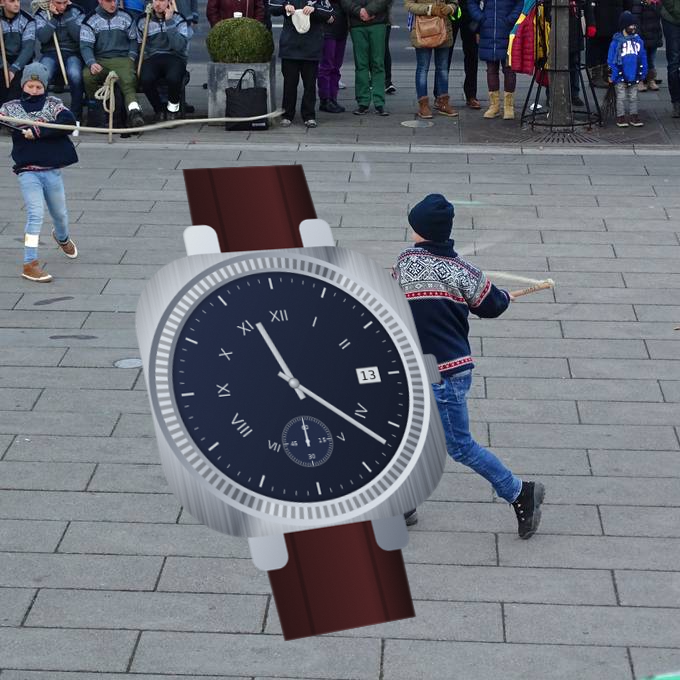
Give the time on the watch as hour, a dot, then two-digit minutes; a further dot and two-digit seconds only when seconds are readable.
11.22
